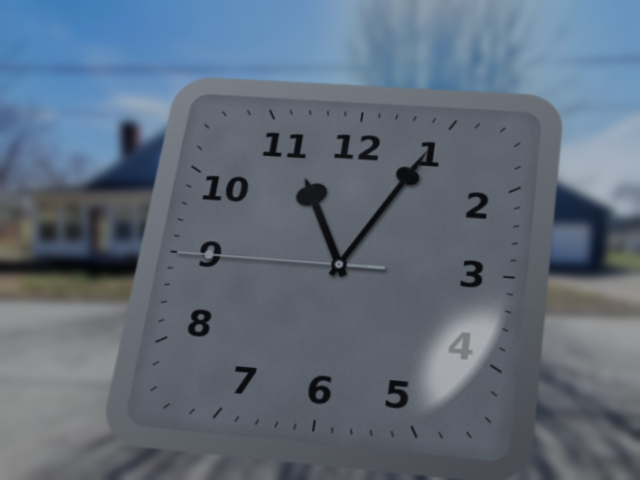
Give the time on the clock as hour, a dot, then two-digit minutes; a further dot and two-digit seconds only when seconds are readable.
11.04.45
